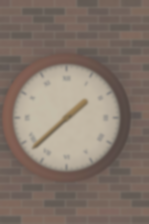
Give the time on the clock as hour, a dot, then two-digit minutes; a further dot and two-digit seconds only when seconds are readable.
1.38
